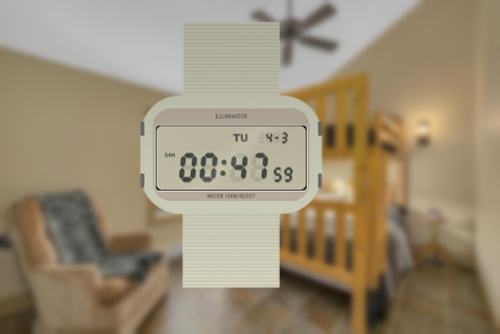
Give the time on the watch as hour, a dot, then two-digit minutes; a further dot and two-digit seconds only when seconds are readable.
0.47.59
